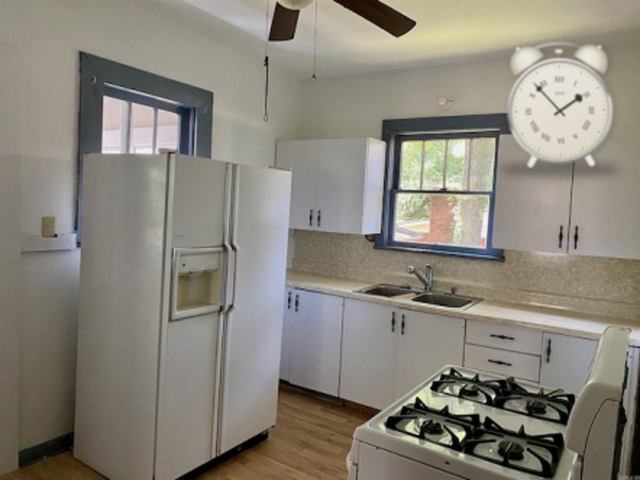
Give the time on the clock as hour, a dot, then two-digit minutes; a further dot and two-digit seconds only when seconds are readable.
1.53
